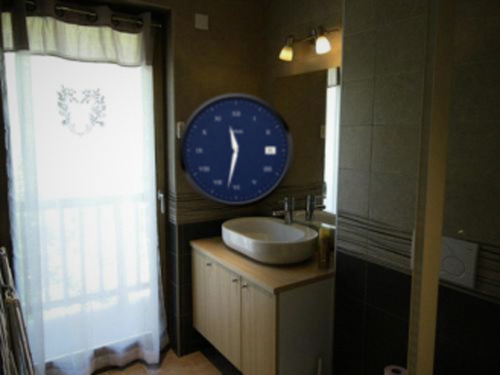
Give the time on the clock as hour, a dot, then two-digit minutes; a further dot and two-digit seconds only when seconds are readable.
11.32
